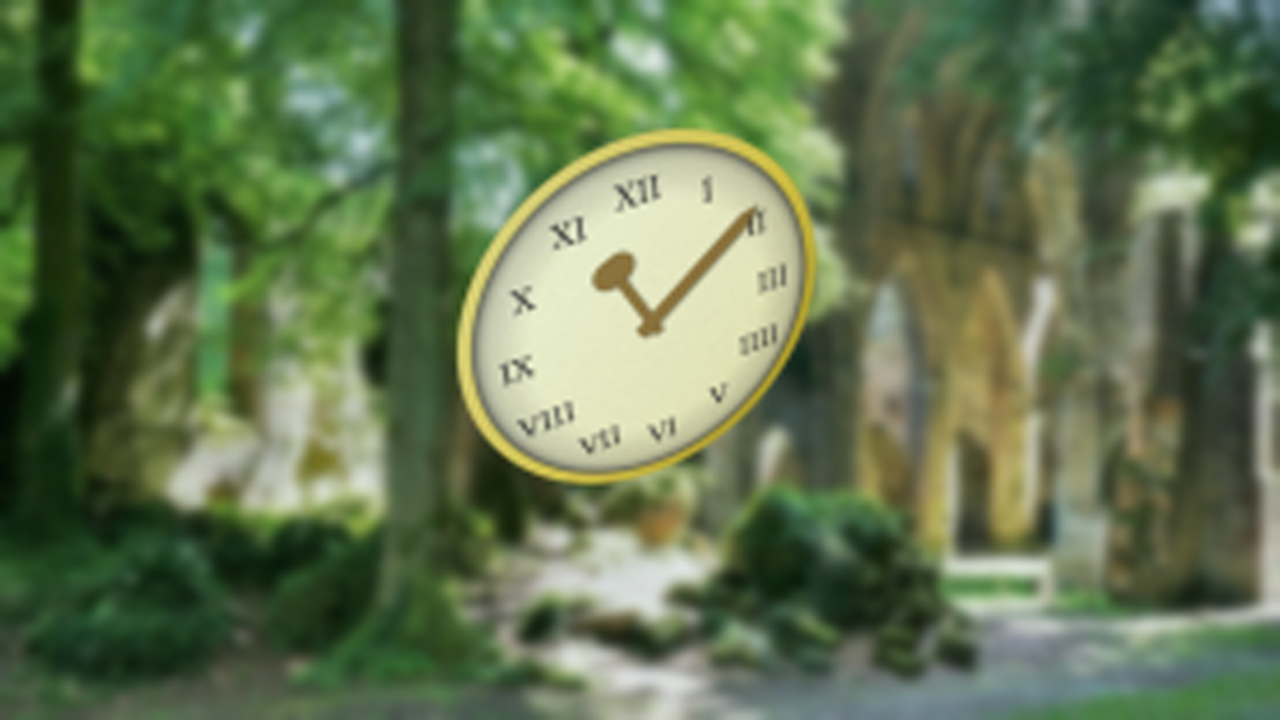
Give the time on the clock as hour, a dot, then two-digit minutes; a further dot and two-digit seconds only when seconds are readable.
11.09
